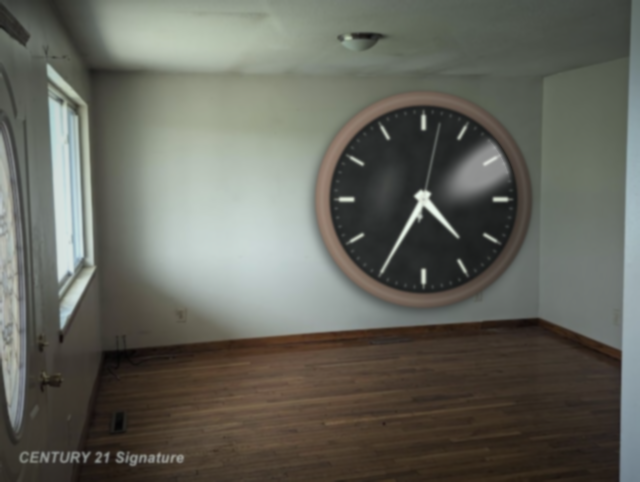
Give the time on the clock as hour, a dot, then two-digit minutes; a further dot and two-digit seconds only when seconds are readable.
4.35.02
